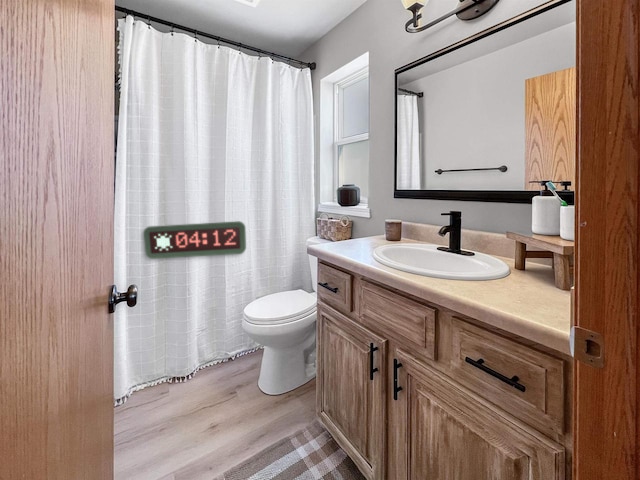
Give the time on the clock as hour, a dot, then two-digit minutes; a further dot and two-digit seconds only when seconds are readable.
4.12
